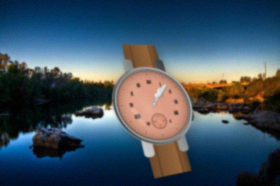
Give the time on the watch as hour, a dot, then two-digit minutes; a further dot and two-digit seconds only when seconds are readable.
1.07
